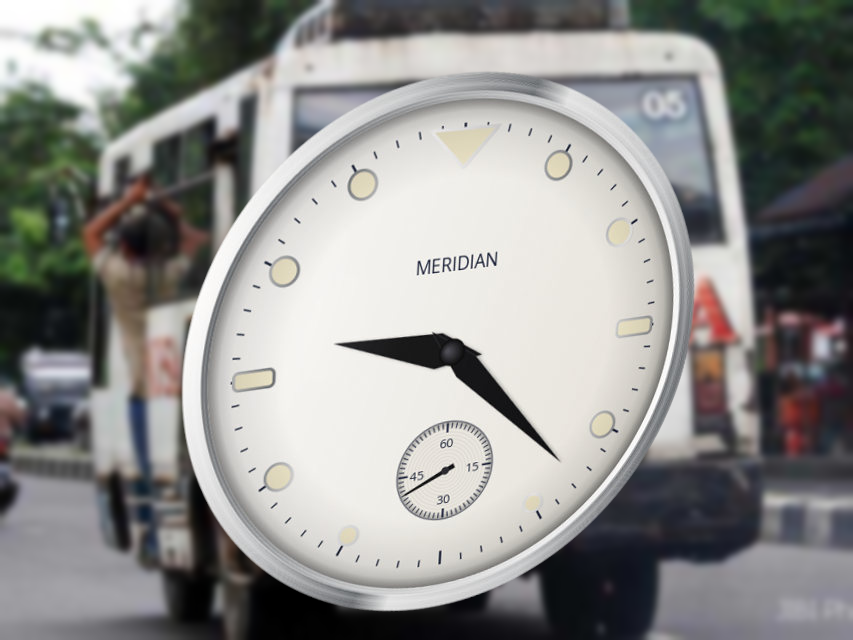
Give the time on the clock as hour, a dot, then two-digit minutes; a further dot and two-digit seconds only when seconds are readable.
9.22.41
